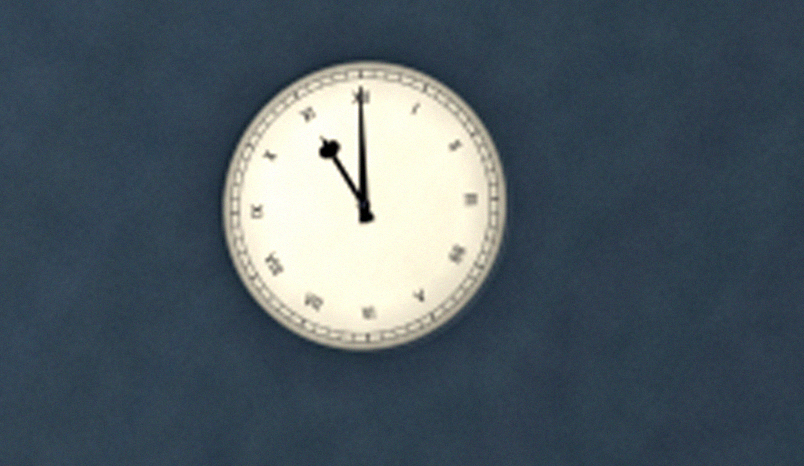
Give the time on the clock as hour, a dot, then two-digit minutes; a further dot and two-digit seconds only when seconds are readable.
11.00
